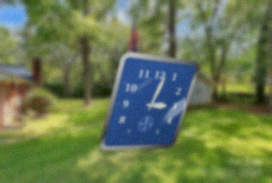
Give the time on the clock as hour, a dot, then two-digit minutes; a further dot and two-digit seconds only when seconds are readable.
3.02
